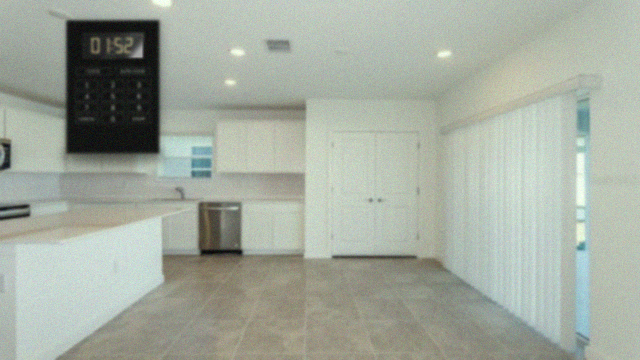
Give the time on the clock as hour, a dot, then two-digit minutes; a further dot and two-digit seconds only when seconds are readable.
1.52
